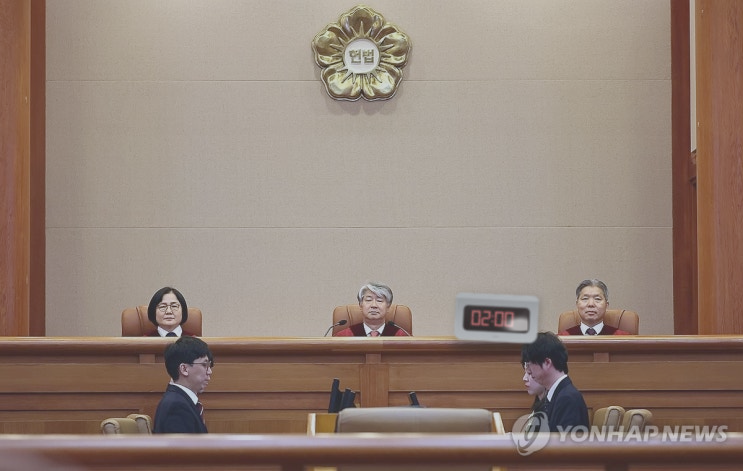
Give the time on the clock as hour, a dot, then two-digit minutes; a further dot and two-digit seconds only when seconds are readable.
2.00
